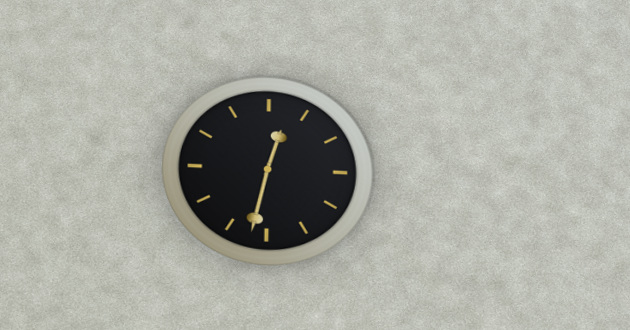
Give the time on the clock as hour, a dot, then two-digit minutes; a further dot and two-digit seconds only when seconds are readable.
12.32
